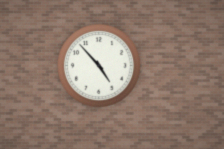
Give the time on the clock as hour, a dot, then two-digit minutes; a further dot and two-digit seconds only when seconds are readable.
4.53
